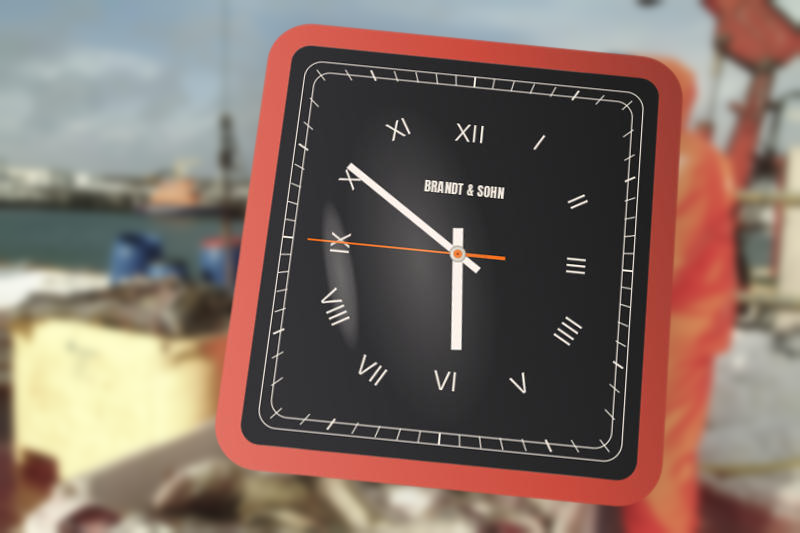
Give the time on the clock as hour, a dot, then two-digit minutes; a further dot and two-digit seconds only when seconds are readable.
5.50.45
